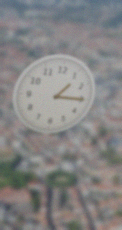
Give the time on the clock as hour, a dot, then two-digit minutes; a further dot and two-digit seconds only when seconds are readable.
1.15
